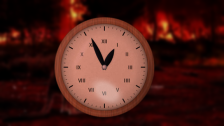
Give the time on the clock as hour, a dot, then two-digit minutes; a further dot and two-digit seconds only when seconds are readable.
12.56
